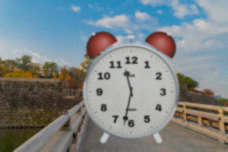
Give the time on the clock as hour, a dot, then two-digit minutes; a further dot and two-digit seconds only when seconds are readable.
11.32
